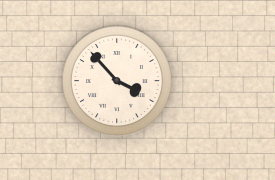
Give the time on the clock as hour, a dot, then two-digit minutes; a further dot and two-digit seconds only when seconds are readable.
3.53
